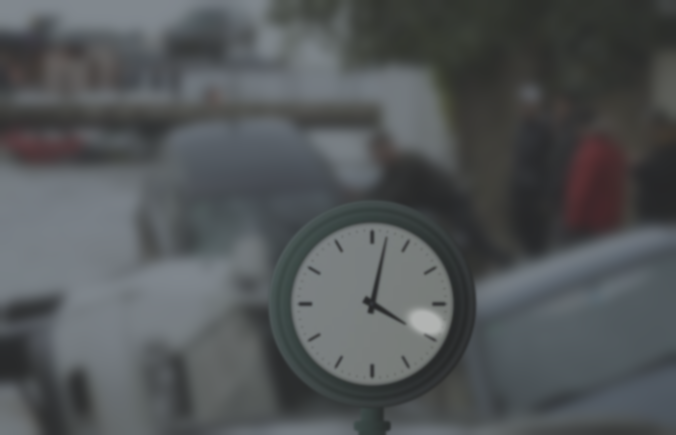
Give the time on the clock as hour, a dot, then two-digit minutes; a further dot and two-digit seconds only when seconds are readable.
4.02
